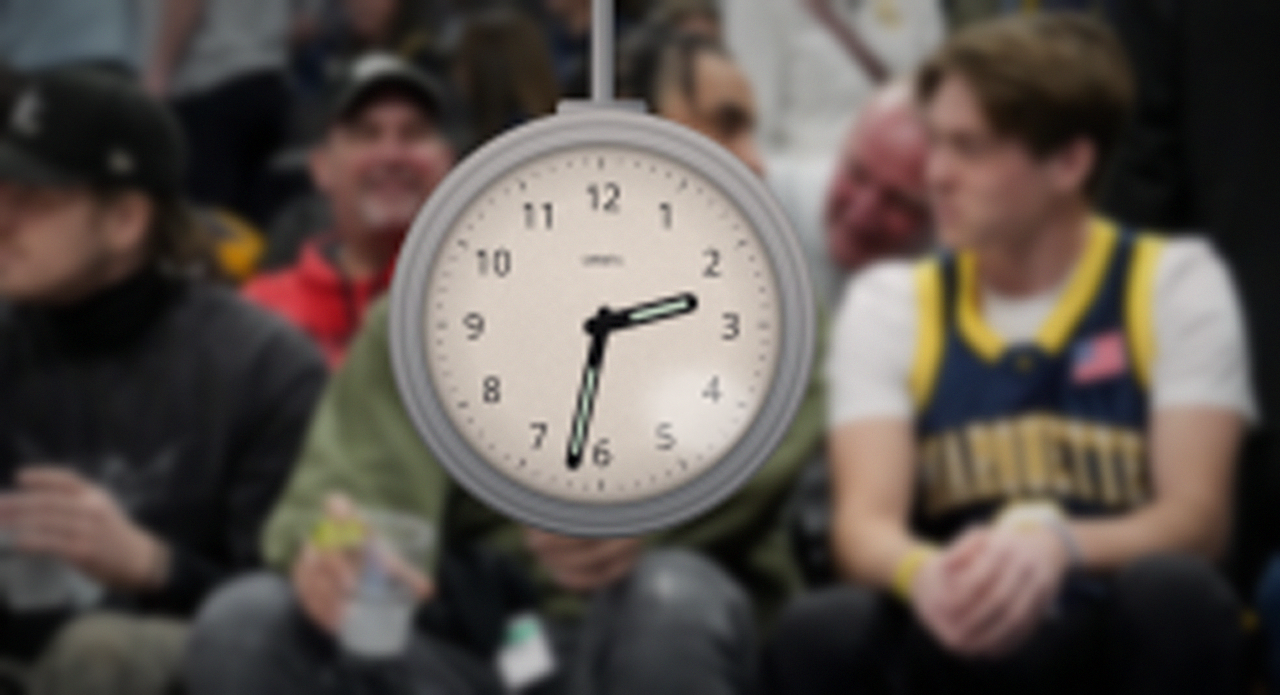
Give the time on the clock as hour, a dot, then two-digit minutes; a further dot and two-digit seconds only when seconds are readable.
2.32
